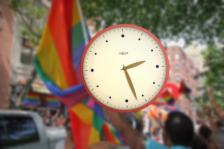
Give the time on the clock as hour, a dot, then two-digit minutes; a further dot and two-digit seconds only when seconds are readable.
2.27
